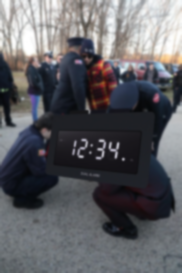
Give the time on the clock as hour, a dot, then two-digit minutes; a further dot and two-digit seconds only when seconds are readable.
12.34
